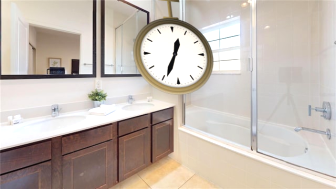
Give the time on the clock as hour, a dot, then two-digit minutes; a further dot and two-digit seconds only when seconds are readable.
12.34
